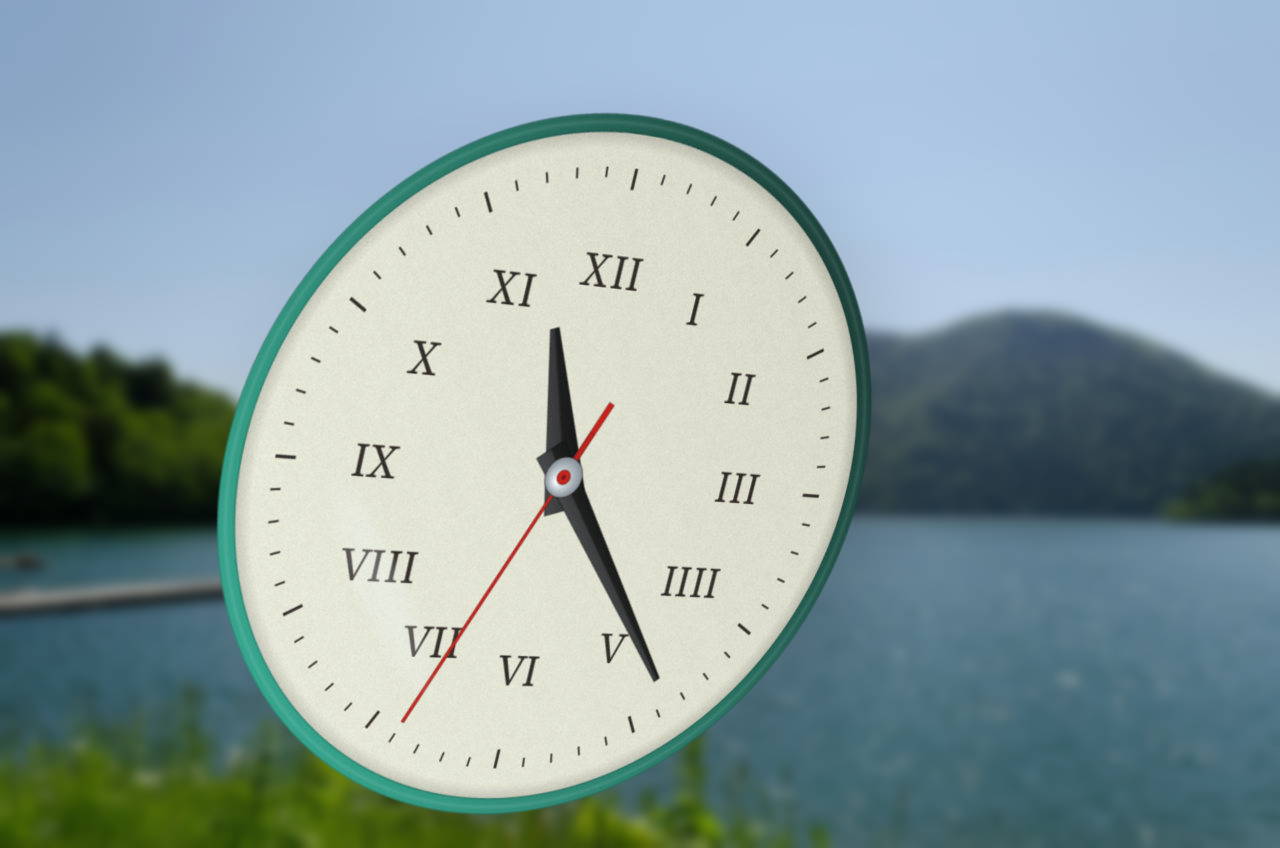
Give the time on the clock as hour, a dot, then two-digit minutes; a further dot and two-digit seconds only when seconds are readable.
11.23.34
